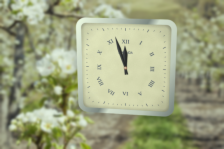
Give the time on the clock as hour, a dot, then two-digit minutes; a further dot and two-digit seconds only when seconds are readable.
11.57
